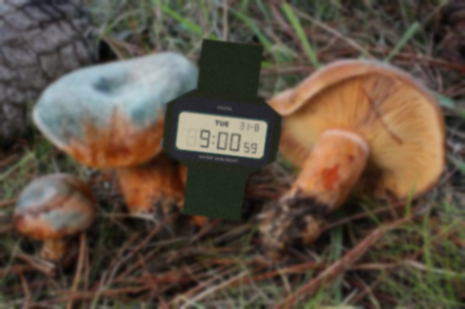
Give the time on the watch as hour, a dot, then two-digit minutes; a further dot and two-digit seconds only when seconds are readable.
9.00
